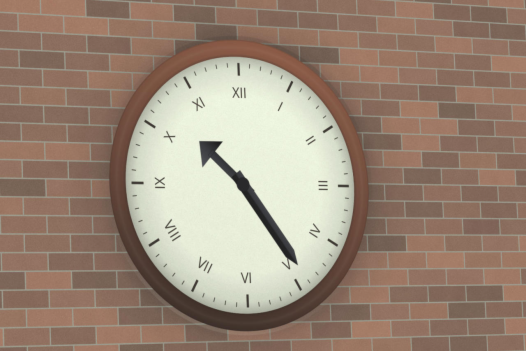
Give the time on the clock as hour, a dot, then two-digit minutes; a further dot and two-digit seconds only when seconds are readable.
10.24
